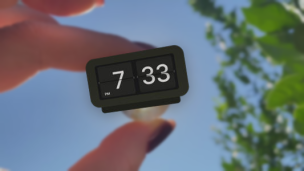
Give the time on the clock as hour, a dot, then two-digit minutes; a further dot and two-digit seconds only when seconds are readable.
7.33
